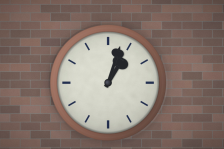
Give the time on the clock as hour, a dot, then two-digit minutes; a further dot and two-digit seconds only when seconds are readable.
1.03
